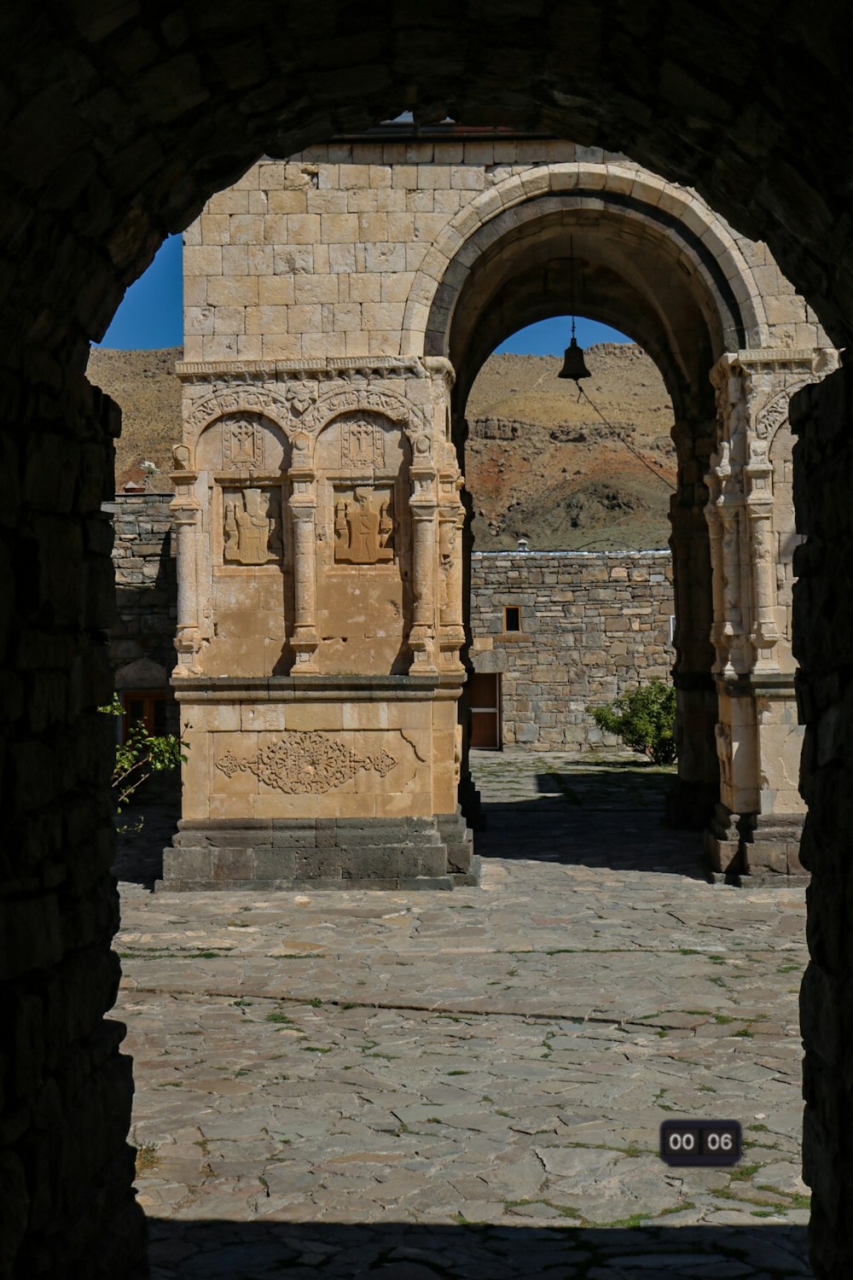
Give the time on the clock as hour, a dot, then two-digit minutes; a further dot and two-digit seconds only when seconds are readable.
0.06
